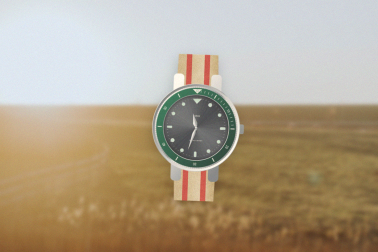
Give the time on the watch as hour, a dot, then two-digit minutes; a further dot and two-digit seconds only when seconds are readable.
11.33
